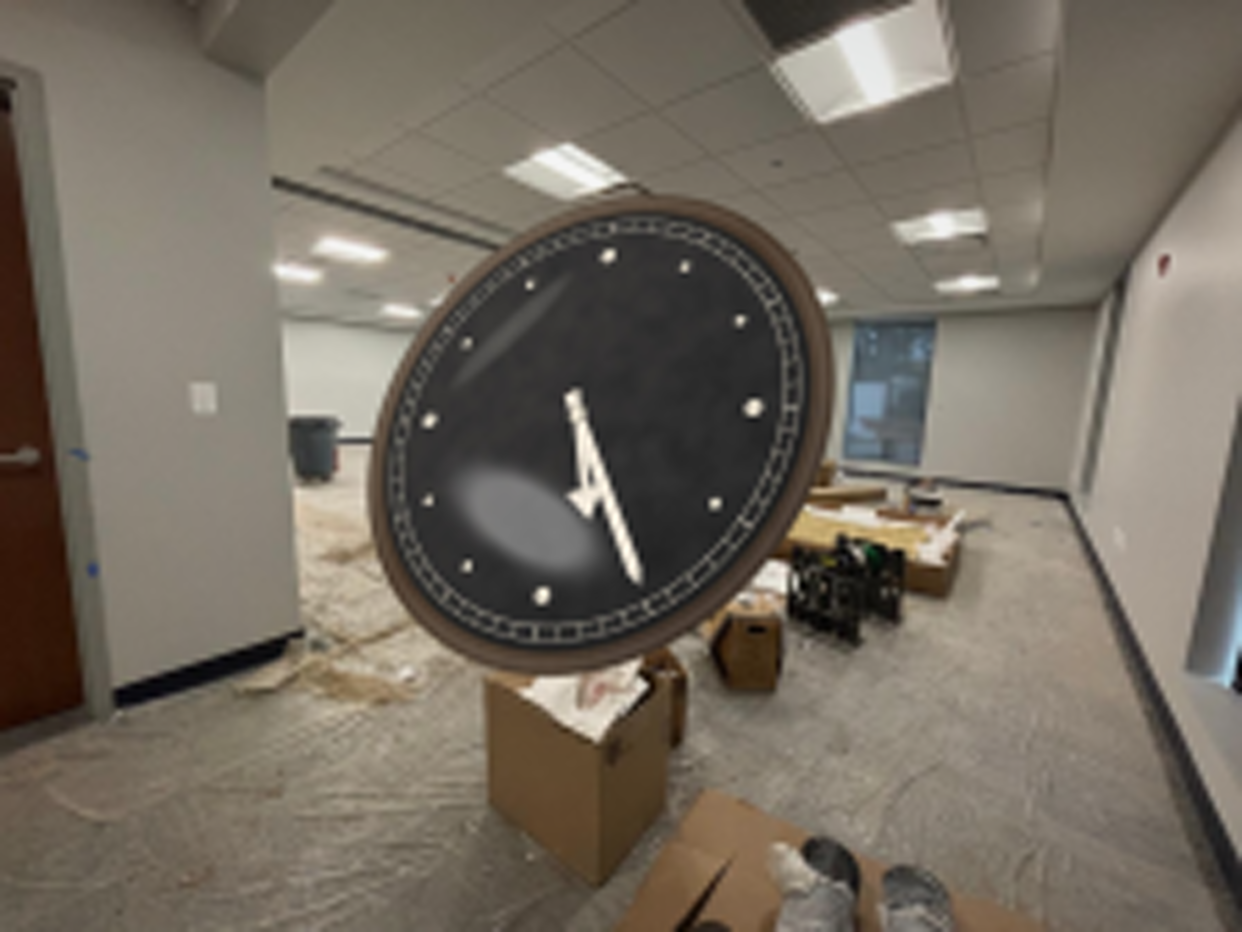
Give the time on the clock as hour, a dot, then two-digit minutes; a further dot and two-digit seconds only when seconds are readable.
5.25
